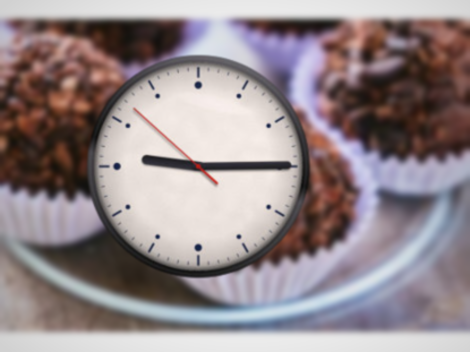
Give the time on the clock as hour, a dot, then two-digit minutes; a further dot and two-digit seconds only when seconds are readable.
9.14.52
